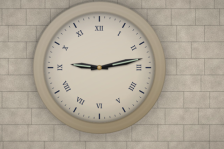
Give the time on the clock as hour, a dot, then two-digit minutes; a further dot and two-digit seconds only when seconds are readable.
9.13
